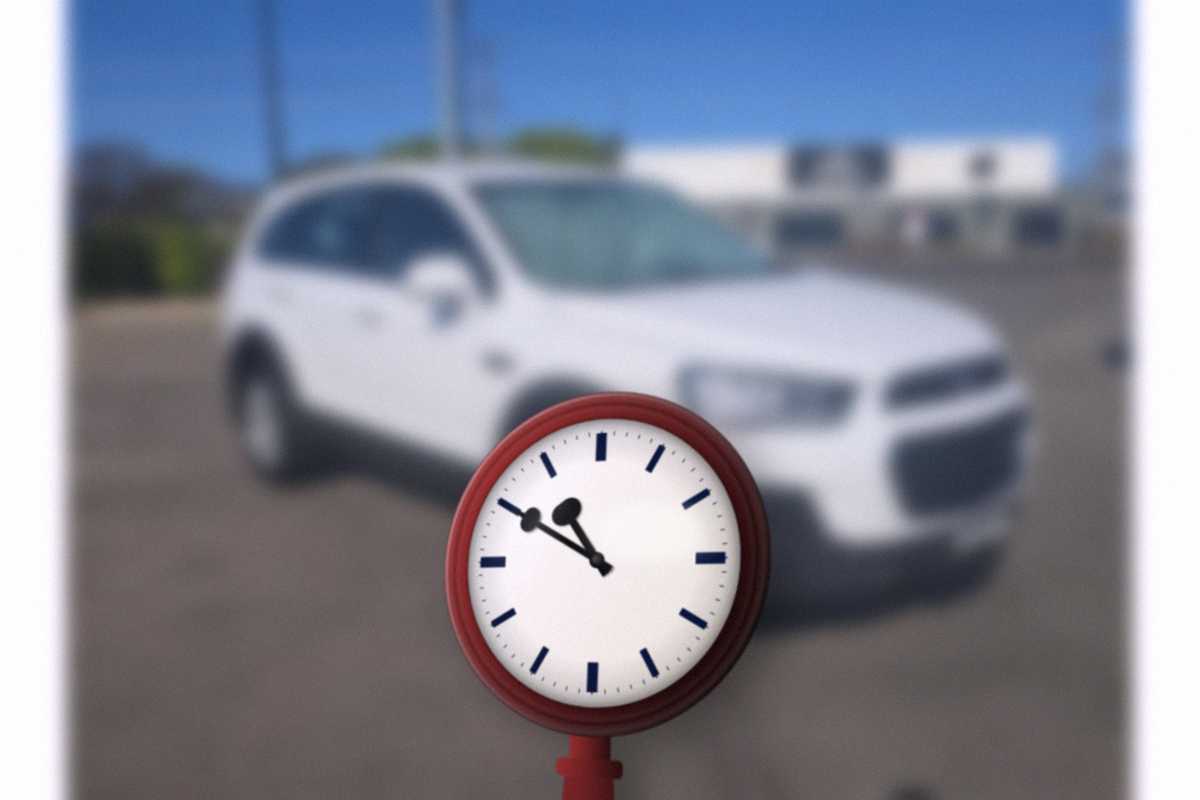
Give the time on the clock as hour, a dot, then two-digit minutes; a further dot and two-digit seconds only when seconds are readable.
10.50
